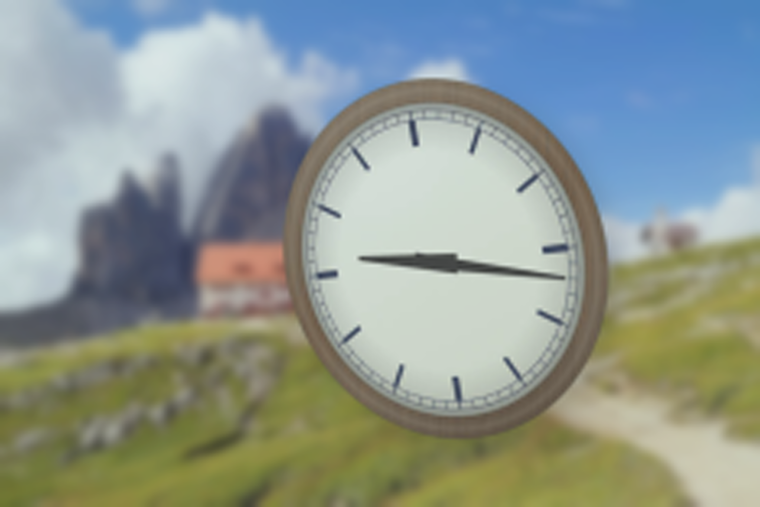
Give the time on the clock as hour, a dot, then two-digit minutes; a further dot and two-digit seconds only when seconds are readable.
9.17
